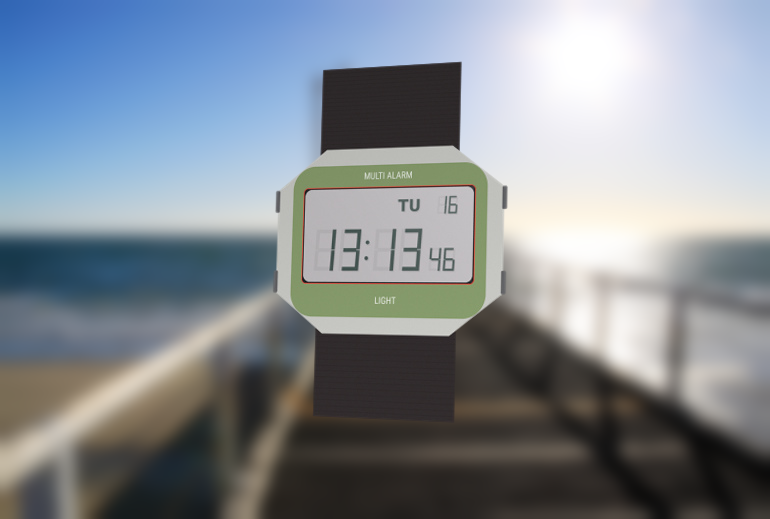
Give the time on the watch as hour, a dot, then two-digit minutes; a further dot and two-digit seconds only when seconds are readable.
13.13.46
